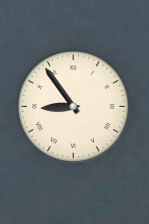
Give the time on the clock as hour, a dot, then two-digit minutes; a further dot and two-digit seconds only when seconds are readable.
8.54
